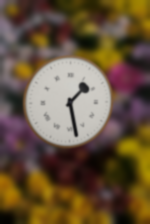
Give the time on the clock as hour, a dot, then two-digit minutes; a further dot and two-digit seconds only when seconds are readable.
1.28
